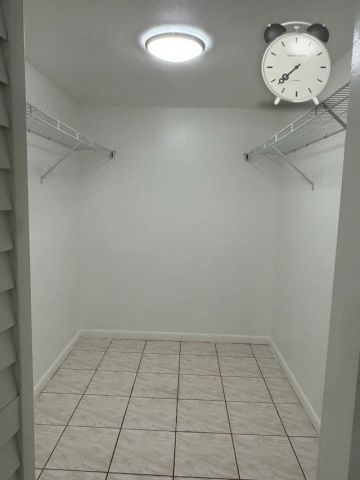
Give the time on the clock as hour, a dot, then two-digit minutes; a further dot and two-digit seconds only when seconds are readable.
7.38
